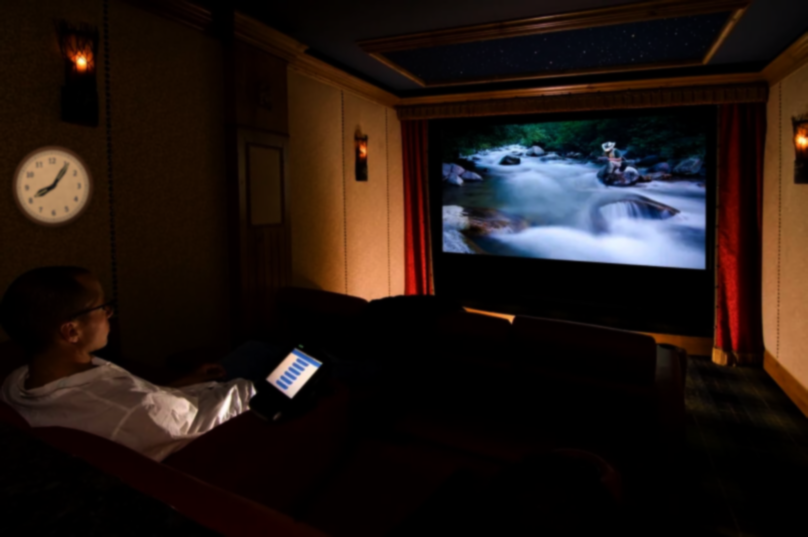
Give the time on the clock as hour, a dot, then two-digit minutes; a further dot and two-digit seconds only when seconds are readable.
8.06
